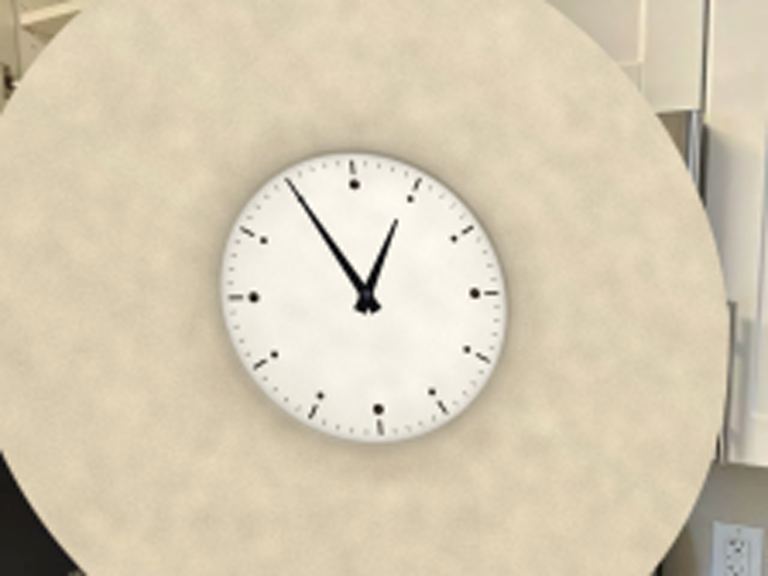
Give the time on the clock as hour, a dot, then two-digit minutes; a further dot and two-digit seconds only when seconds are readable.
12.55
